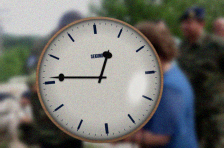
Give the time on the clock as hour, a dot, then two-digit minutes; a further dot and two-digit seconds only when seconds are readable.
12.46
